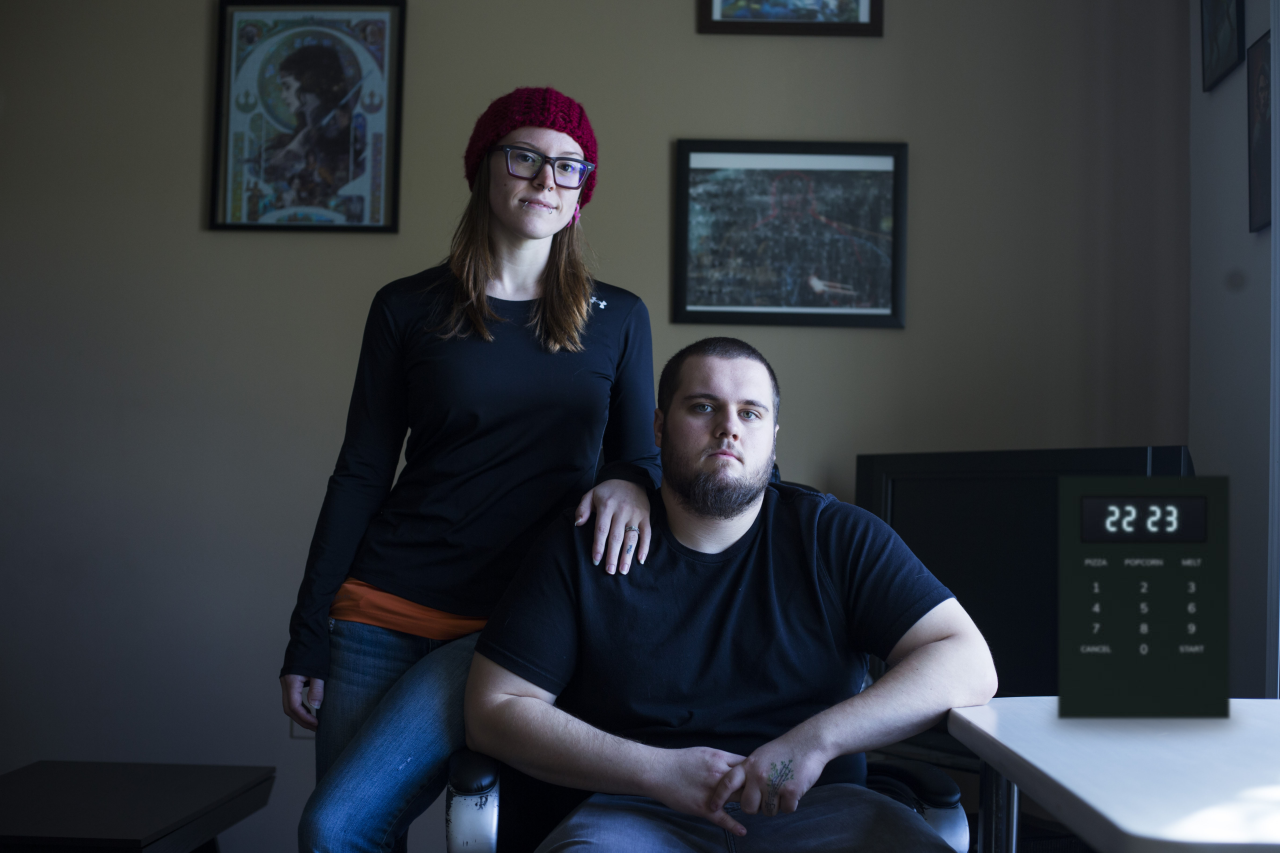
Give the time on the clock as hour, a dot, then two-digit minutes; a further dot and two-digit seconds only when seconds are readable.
22.23
